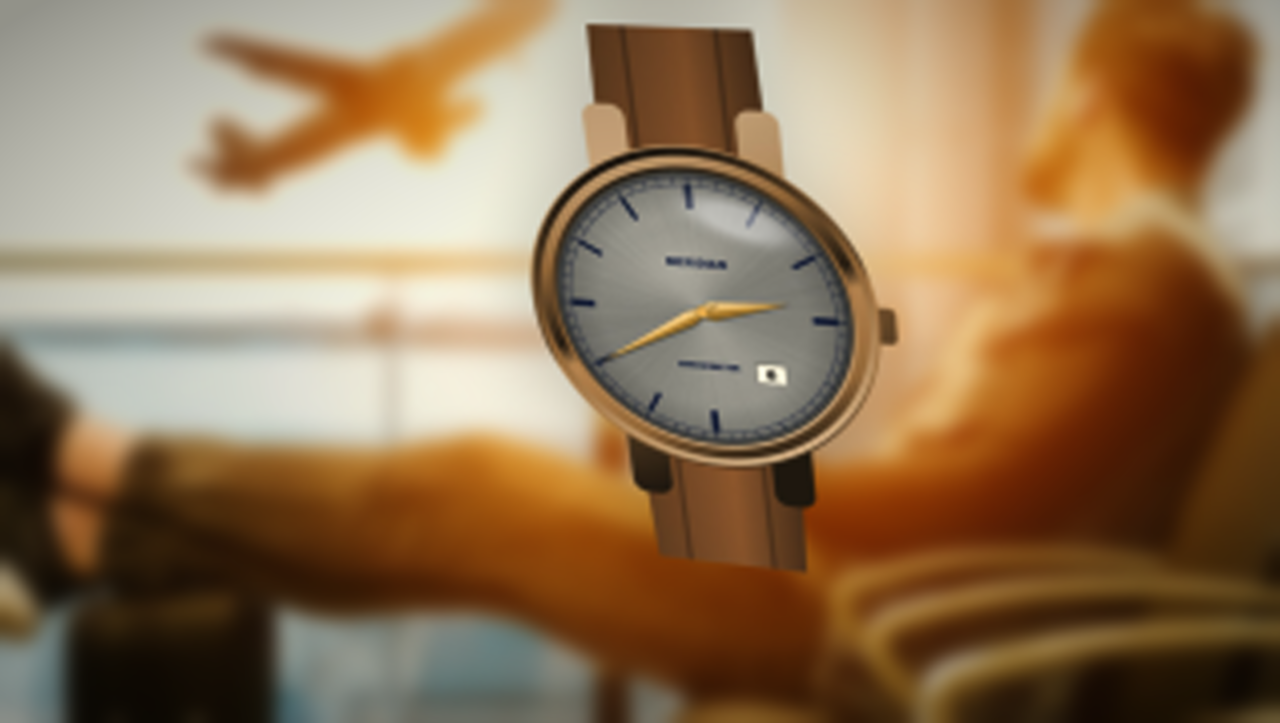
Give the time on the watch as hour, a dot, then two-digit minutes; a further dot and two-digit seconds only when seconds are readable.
2.40
